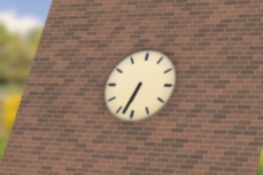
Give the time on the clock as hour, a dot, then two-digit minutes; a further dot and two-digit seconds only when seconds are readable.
6.33
